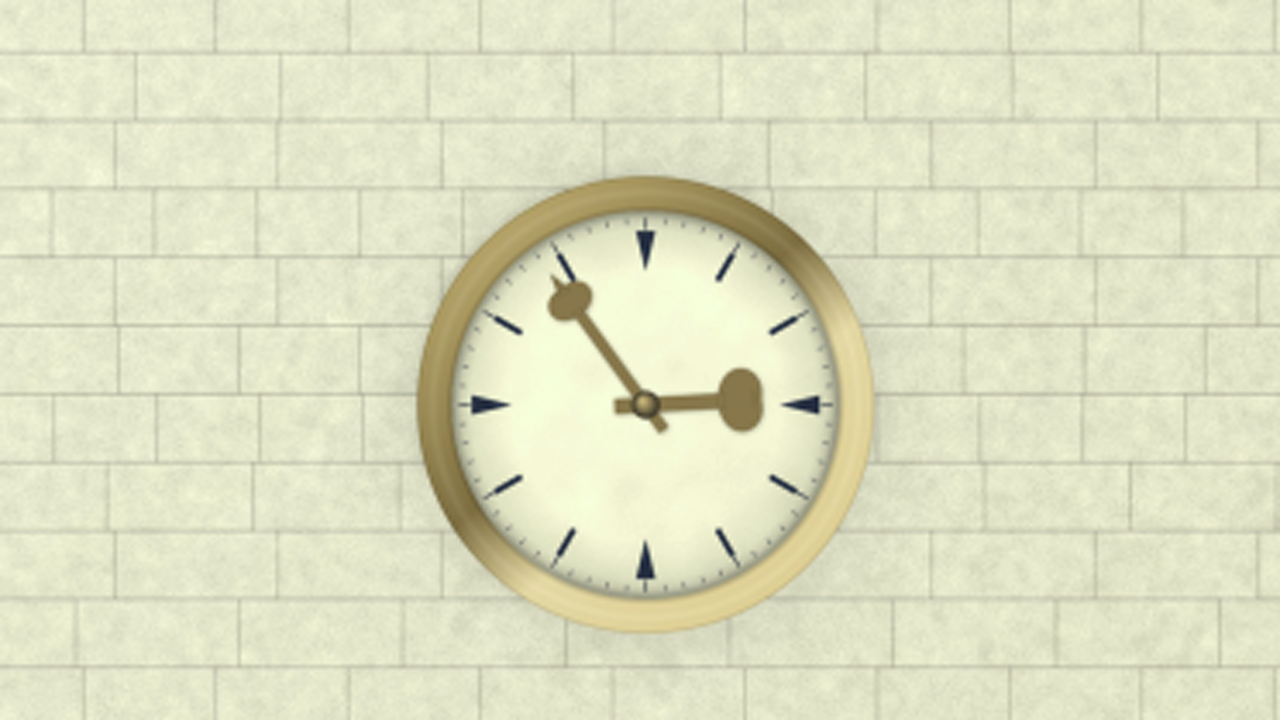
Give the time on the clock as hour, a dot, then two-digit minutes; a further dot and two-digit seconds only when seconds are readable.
2.54
